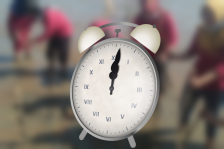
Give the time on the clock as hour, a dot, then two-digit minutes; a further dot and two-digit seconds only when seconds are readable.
12.01
